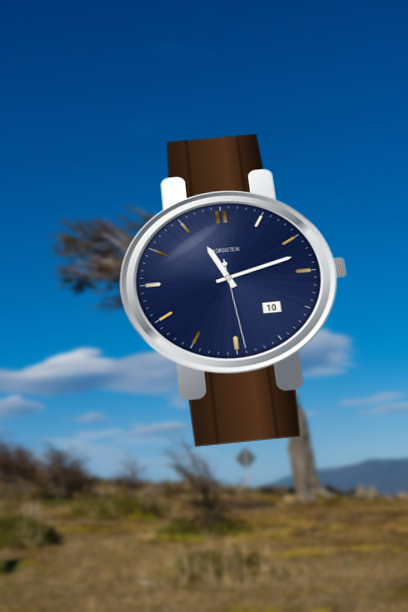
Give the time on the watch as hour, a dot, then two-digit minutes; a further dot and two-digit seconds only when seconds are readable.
11.12.29
